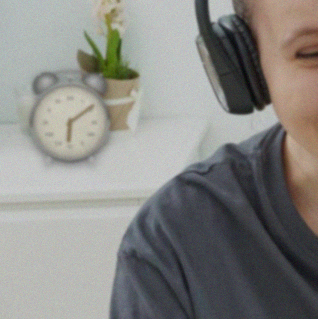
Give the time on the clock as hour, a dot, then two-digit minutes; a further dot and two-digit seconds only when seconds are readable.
6.09
